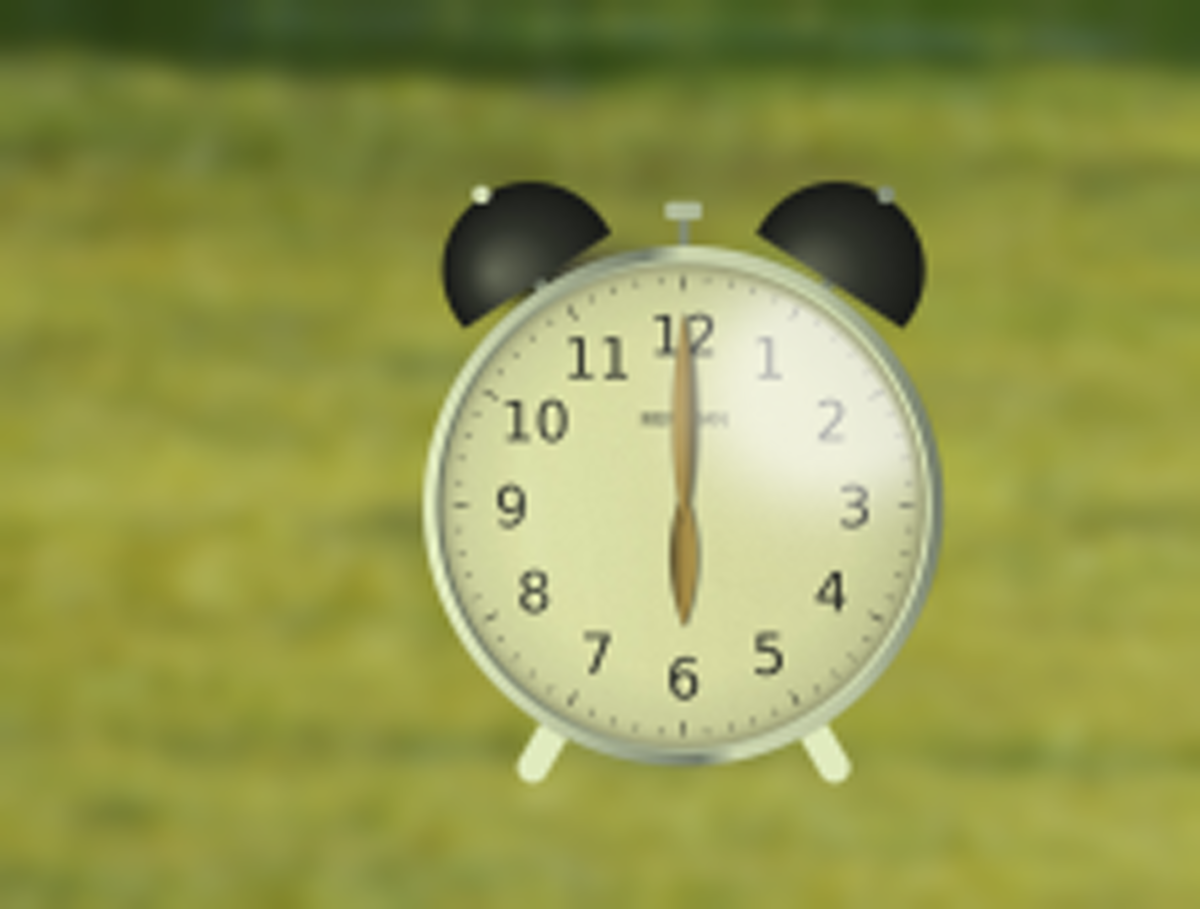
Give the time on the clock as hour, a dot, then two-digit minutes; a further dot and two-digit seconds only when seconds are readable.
6.00
